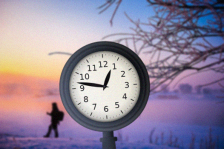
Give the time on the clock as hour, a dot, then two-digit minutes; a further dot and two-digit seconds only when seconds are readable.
12.47
